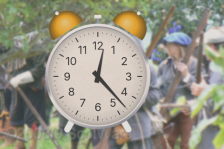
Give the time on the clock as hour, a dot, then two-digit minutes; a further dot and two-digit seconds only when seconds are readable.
12.23
